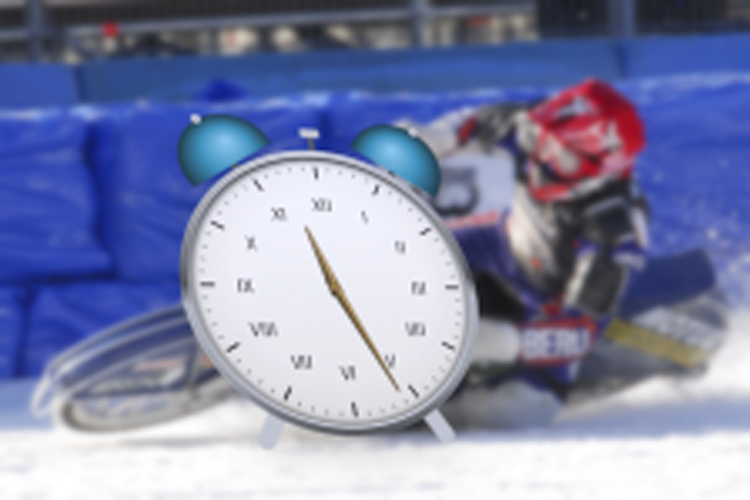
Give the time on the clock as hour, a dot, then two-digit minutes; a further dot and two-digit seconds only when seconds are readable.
11.26
